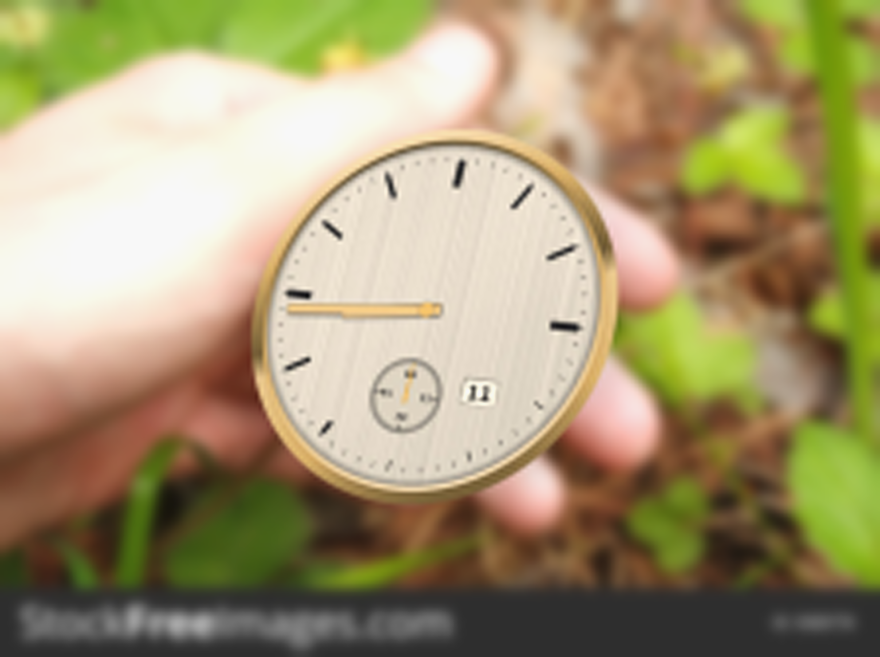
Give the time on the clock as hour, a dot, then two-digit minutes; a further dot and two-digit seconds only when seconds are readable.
8.44
